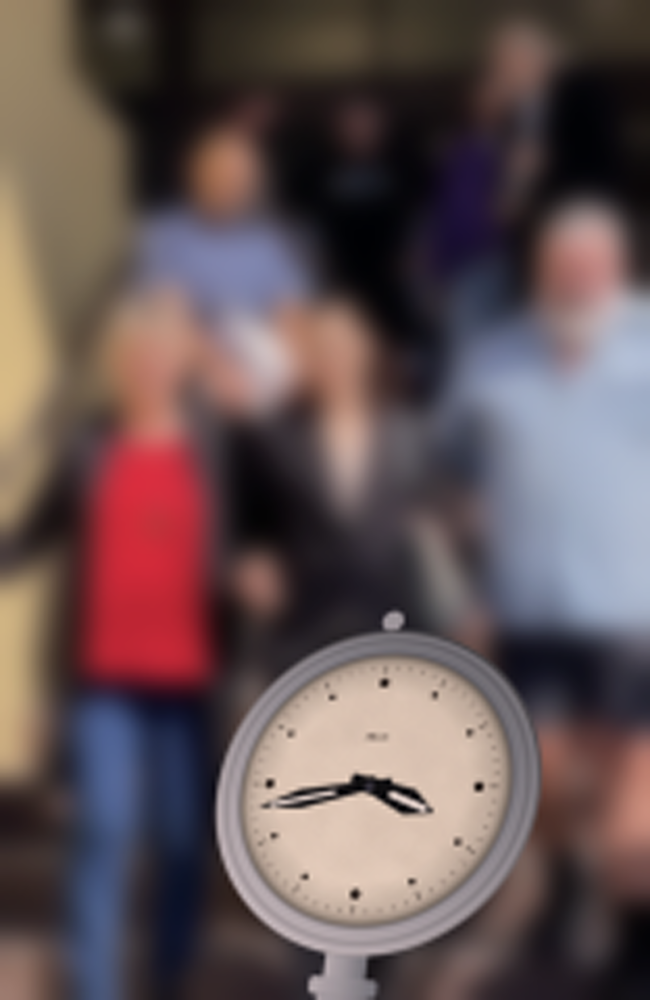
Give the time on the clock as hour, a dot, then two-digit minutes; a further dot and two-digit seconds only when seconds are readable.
3.43
